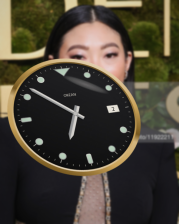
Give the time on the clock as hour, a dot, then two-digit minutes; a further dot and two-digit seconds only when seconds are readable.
6.52
